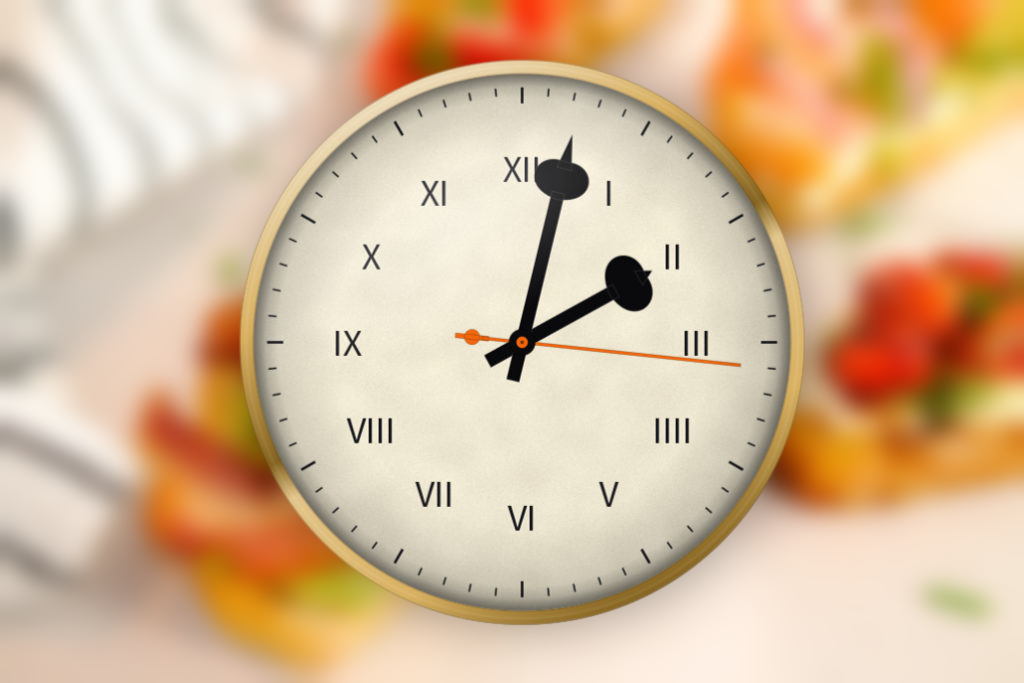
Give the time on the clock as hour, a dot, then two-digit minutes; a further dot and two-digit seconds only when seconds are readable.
2.02.16
